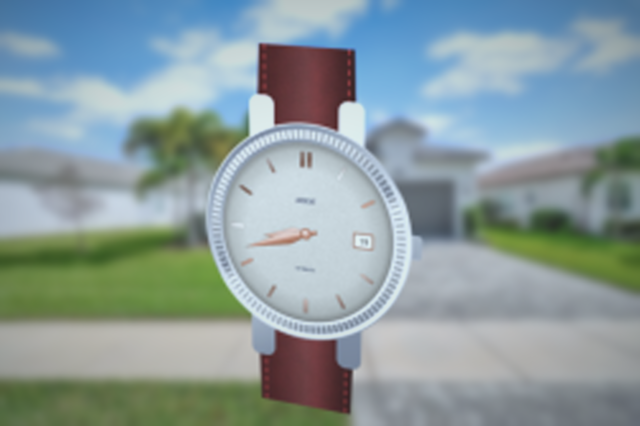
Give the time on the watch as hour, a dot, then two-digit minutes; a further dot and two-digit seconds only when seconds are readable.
8.42
